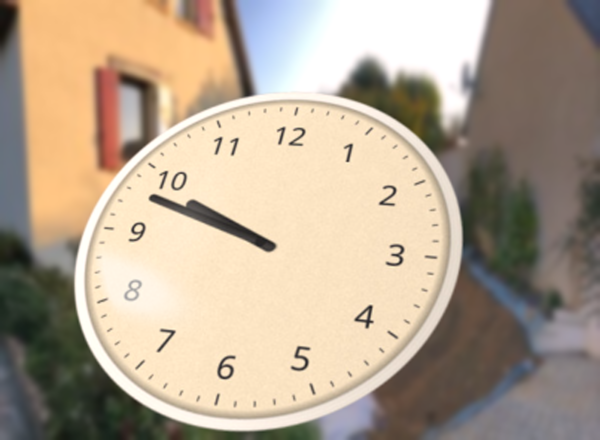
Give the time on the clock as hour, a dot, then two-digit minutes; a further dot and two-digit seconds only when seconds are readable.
9.48
